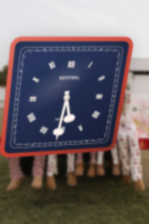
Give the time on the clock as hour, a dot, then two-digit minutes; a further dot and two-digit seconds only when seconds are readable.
5.31
